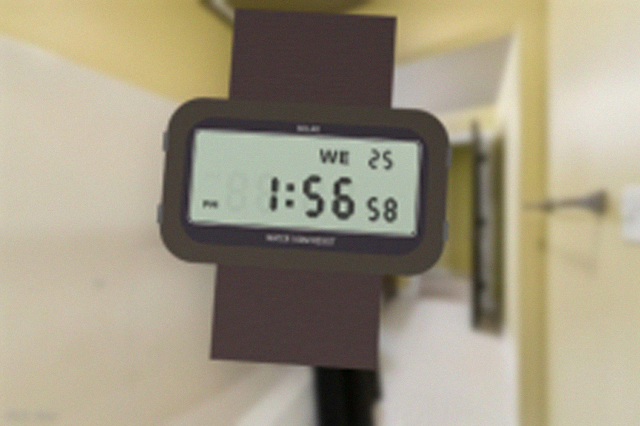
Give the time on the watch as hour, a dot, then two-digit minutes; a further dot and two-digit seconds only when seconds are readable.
1.56.58
